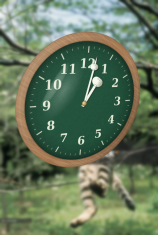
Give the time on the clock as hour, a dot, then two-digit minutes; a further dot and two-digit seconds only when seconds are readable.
1.02
